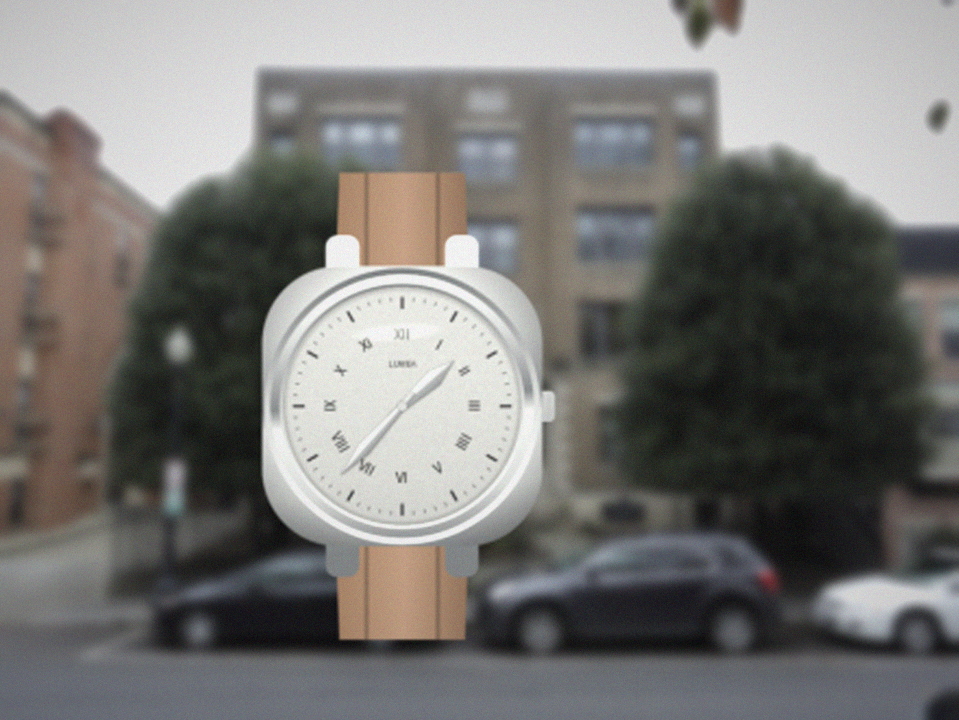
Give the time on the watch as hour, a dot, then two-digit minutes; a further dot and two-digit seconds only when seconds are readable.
1.37
